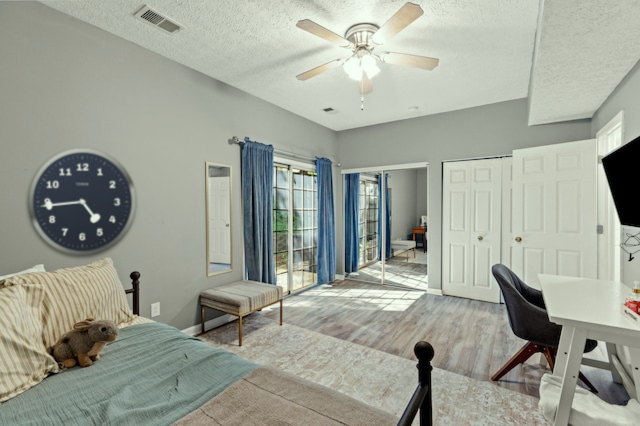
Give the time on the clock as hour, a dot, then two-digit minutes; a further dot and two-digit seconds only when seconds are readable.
4.44
